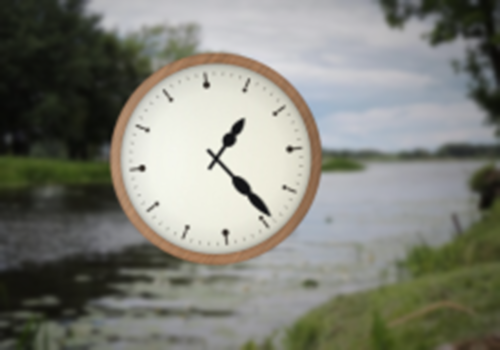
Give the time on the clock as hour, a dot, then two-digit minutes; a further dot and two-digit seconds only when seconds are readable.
1.24
